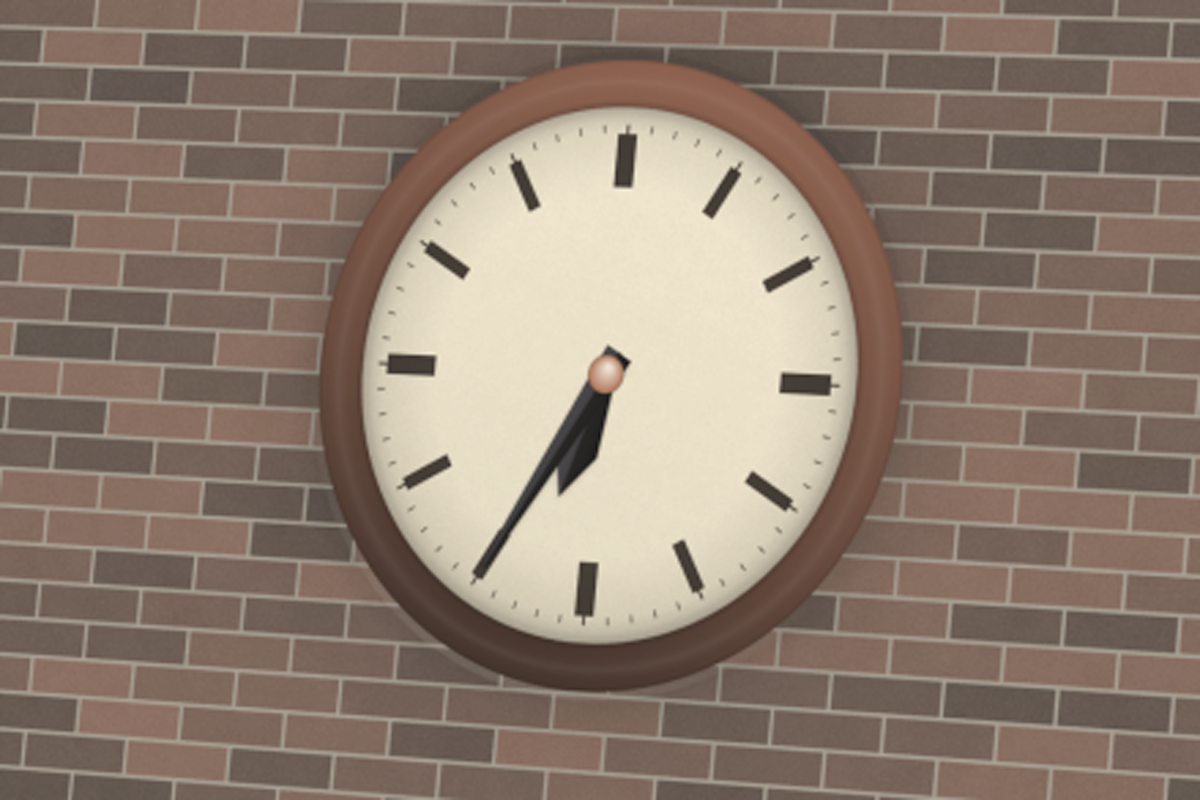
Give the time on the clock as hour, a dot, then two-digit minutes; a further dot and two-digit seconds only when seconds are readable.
6.35
